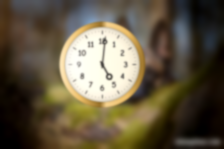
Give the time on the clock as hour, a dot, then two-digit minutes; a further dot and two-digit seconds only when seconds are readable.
5.01
